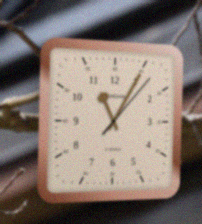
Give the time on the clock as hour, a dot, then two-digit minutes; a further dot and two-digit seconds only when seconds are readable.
11.05.07
